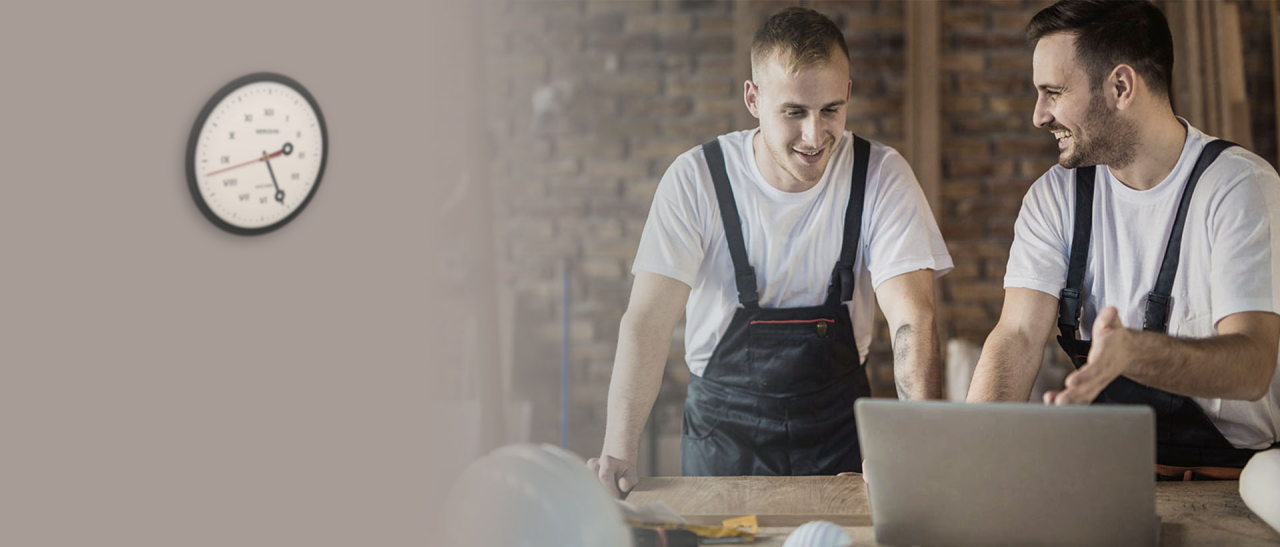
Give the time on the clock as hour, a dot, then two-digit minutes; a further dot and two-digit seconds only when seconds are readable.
2.25.43
